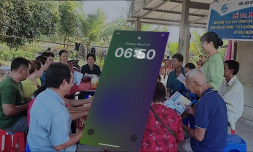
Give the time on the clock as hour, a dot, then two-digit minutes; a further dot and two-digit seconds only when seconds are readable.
6.50
